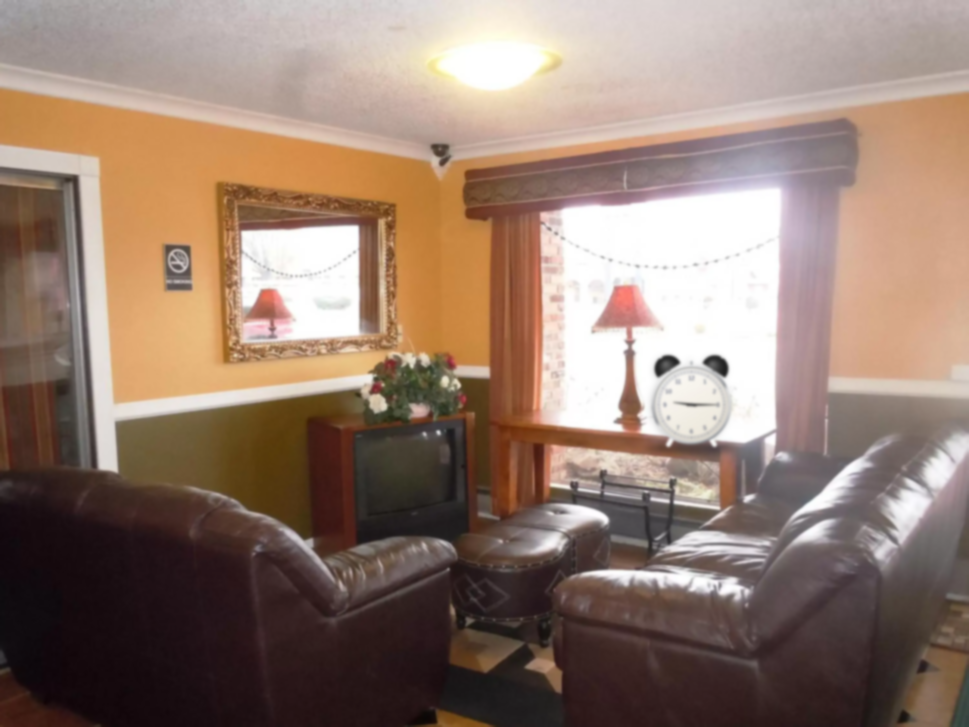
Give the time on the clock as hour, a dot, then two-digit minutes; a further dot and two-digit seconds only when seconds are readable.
9.15
